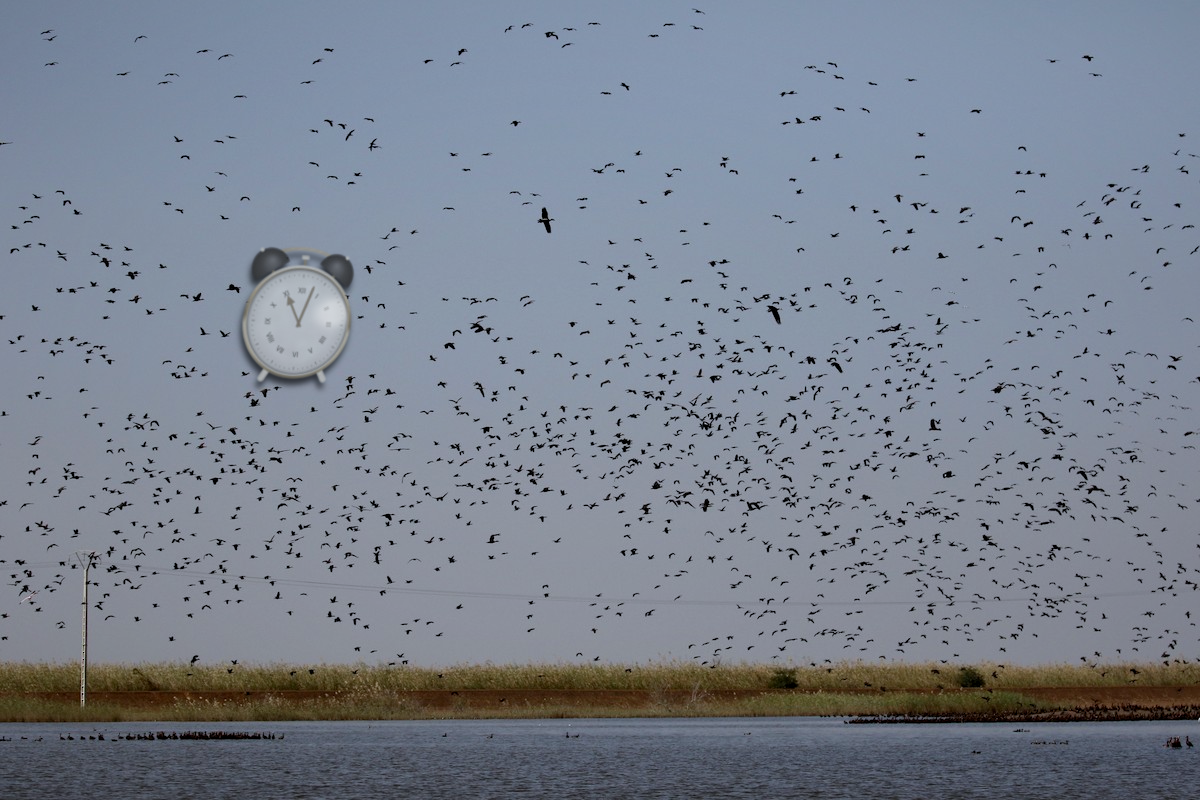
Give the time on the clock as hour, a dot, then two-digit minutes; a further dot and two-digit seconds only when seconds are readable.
11.03
